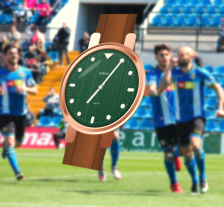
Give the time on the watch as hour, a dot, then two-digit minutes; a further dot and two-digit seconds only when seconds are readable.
7.05
